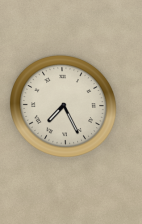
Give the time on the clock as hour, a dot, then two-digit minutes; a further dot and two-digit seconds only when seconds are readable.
7.26
